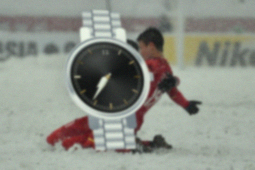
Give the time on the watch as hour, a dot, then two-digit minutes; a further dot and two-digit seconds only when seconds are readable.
7.36
